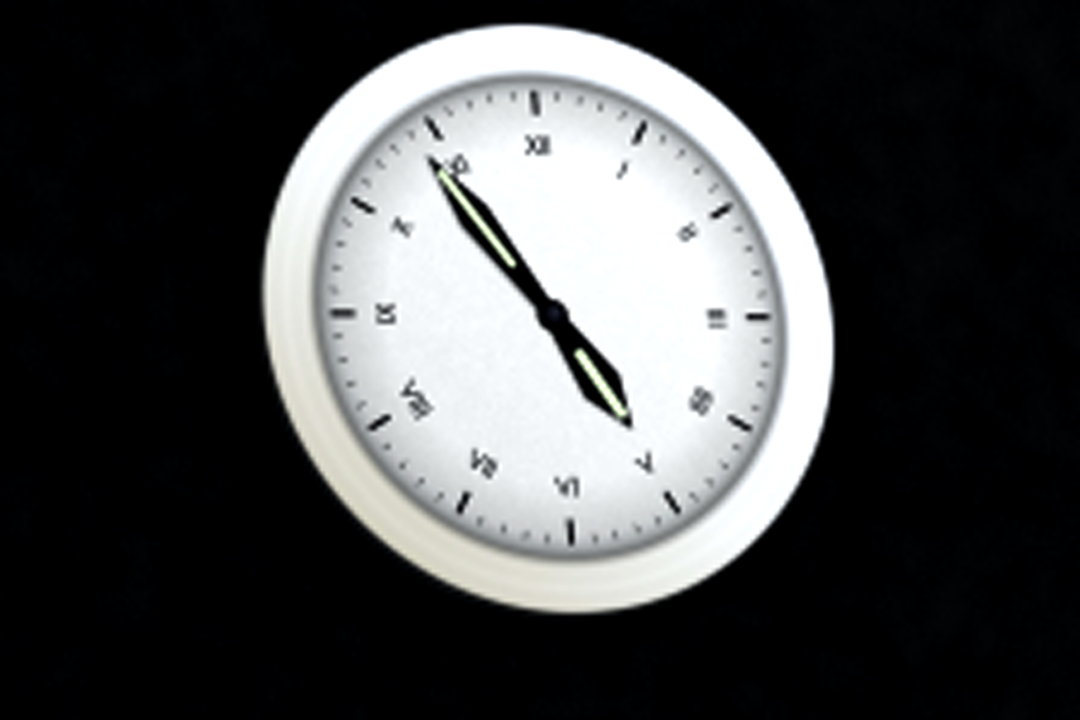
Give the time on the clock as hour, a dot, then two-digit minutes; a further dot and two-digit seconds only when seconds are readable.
4.54
